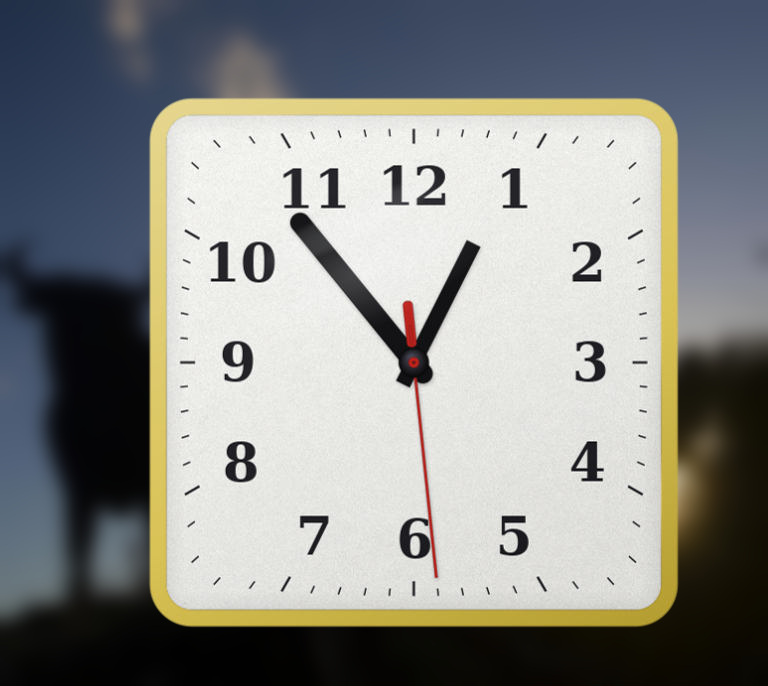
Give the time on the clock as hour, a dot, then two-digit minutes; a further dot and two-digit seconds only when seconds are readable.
12.53.29
